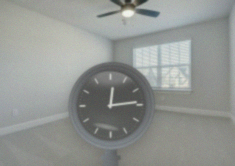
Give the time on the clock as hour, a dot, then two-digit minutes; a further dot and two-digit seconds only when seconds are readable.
12.14
